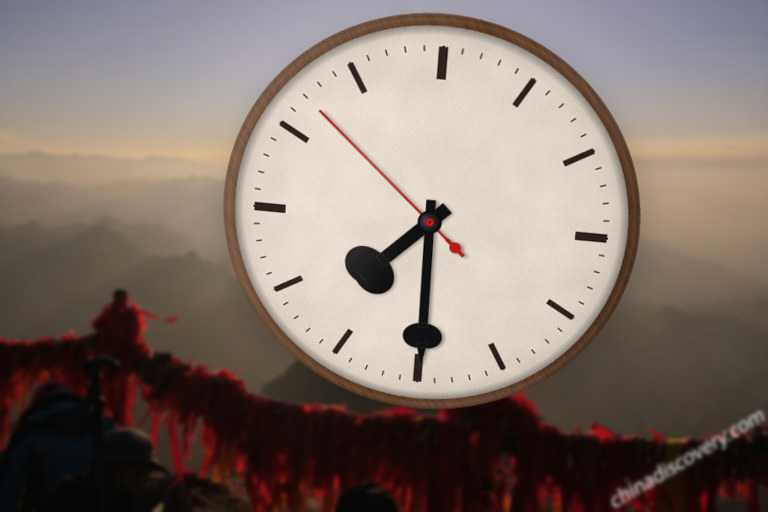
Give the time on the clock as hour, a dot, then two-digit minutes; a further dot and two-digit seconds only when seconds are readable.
7.29.52
